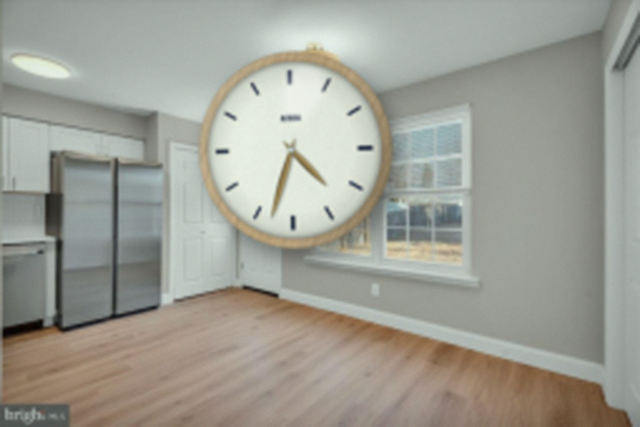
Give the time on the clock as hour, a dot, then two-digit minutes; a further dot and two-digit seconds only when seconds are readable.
4.33
